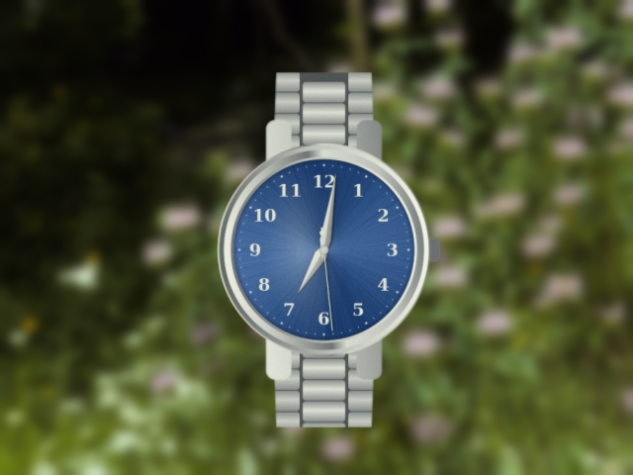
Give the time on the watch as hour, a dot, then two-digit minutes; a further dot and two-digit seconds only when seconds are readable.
7.01.29
